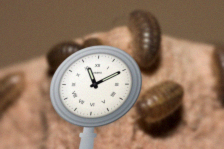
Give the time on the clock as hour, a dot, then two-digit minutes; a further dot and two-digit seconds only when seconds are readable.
11.10
